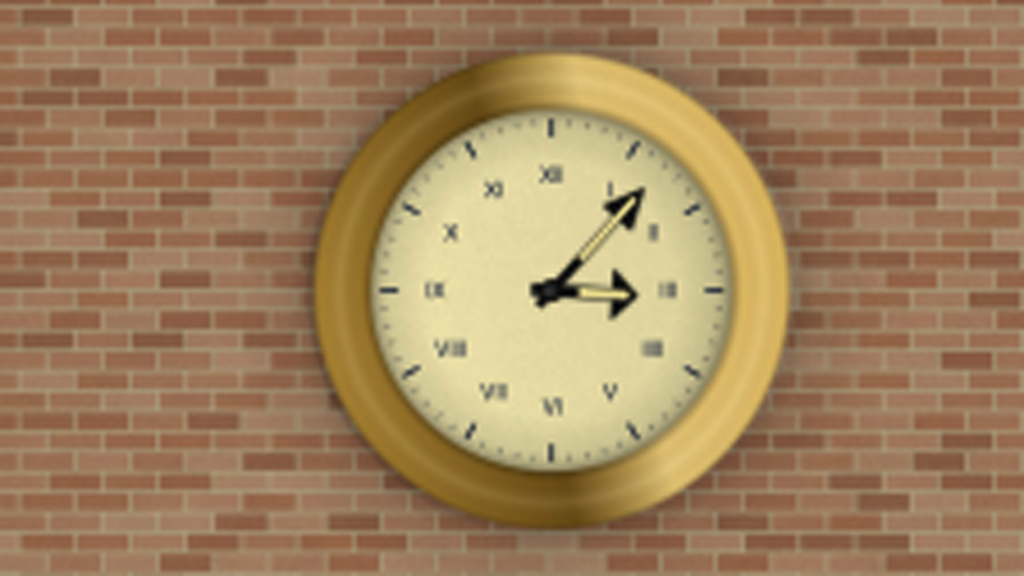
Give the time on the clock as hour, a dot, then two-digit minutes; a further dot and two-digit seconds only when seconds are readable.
3.07
